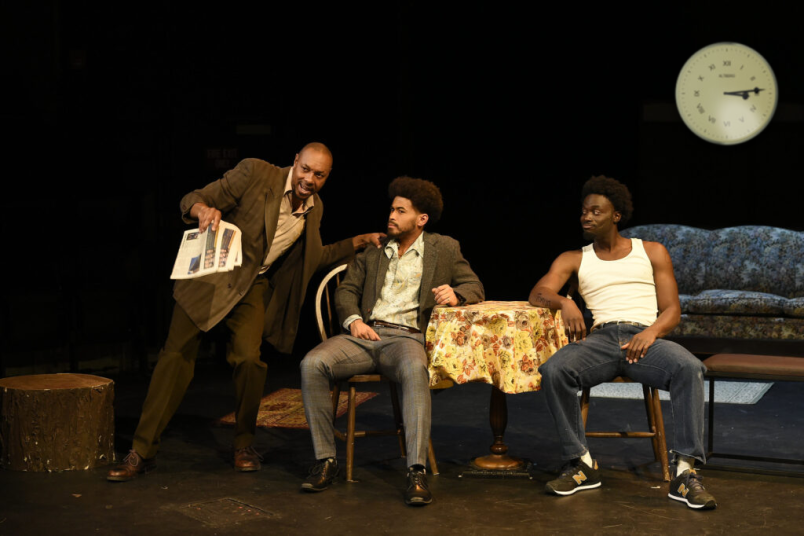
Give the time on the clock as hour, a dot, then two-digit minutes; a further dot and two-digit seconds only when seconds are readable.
3.14
